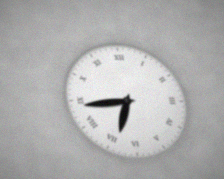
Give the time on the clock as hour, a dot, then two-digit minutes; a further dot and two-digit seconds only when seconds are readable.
6.44
